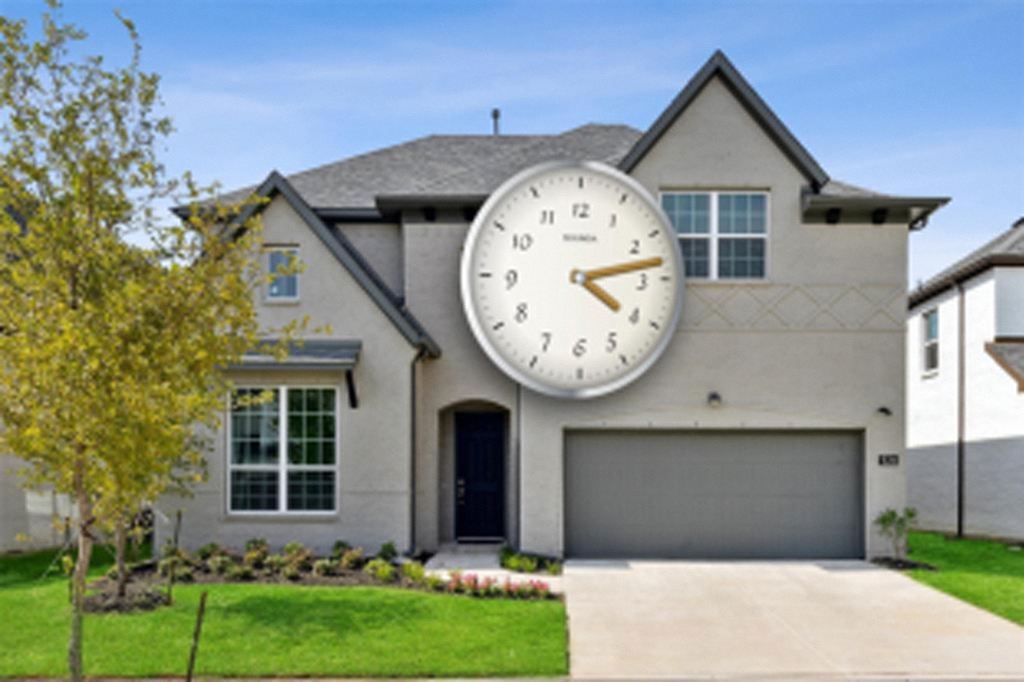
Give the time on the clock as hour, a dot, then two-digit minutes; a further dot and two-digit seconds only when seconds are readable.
4.13
